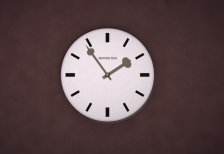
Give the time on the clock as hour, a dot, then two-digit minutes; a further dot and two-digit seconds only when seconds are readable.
1.54
